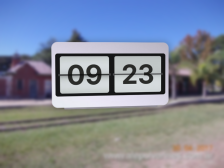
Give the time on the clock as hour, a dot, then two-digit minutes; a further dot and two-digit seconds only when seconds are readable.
9.23
